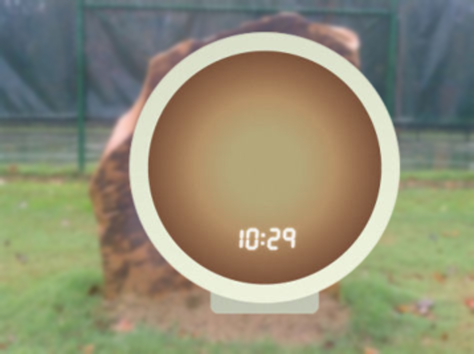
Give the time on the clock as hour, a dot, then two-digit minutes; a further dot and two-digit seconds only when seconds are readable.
10.29
